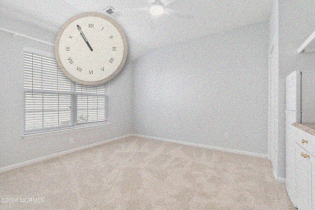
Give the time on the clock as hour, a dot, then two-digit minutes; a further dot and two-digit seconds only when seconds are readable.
10.55
